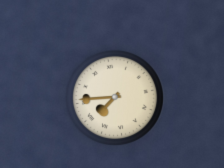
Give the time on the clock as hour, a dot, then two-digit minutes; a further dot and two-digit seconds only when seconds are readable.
7.46
